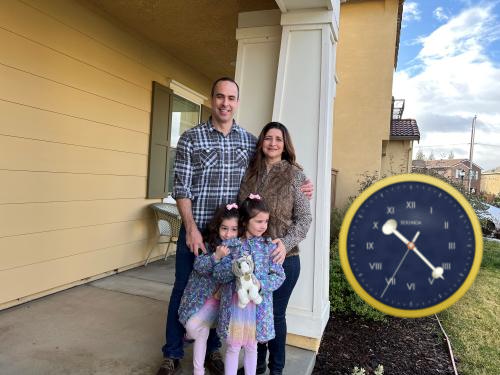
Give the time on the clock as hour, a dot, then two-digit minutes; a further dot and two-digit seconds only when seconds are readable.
10.22.35
